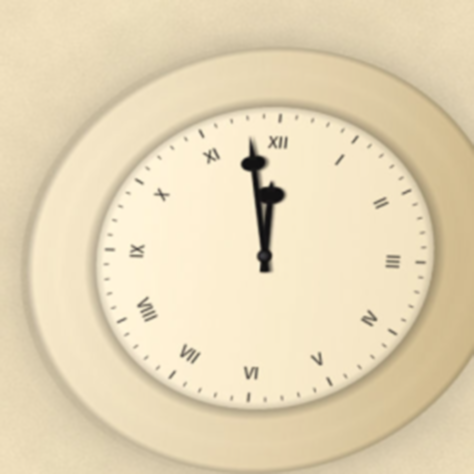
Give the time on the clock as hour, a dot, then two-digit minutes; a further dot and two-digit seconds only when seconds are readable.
11.58
